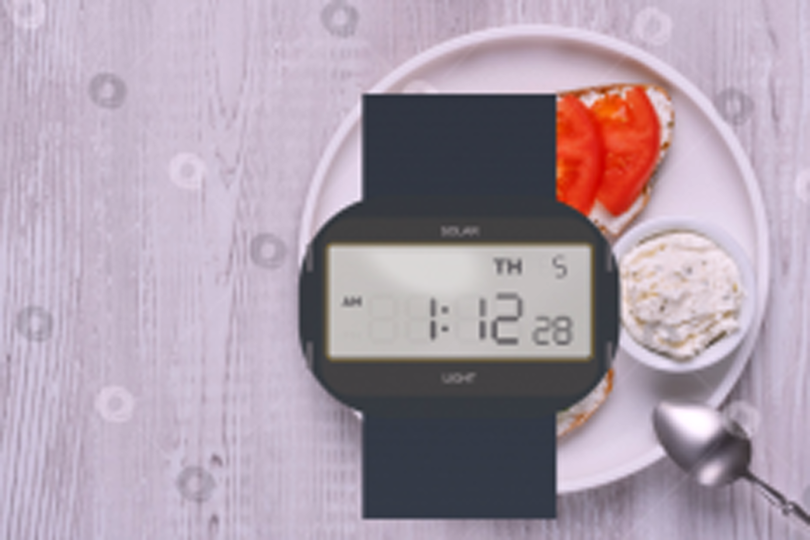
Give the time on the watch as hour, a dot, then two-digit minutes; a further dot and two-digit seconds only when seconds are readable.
1.12.28
